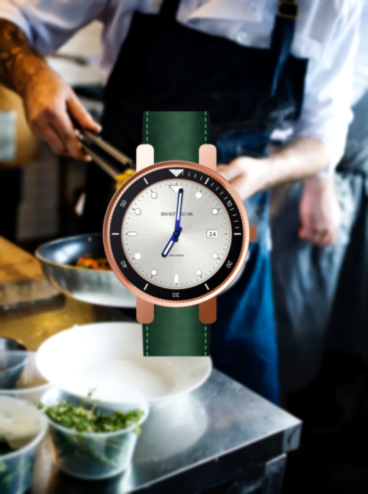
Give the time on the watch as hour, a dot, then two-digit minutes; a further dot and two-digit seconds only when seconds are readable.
7.01
